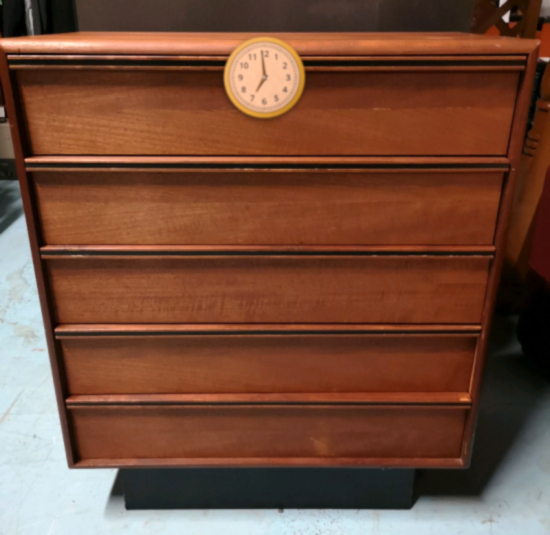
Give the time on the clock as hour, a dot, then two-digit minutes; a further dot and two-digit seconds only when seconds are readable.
6.59
